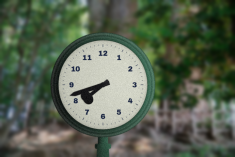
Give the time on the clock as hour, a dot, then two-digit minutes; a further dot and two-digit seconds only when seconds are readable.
7.42
